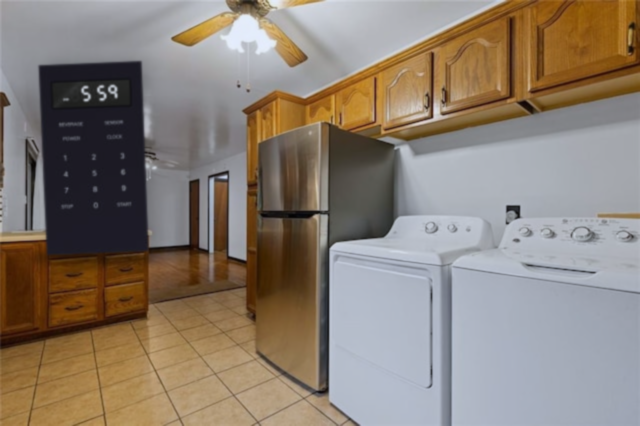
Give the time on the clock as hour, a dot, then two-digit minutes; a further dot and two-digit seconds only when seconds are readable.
5.59
